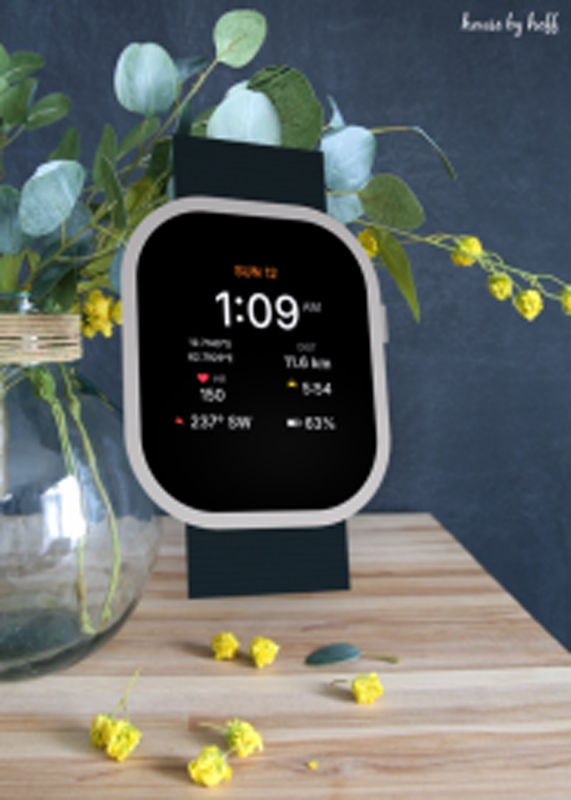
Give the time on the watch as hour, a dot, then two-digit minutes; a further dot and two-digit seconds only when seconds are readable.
1.09
